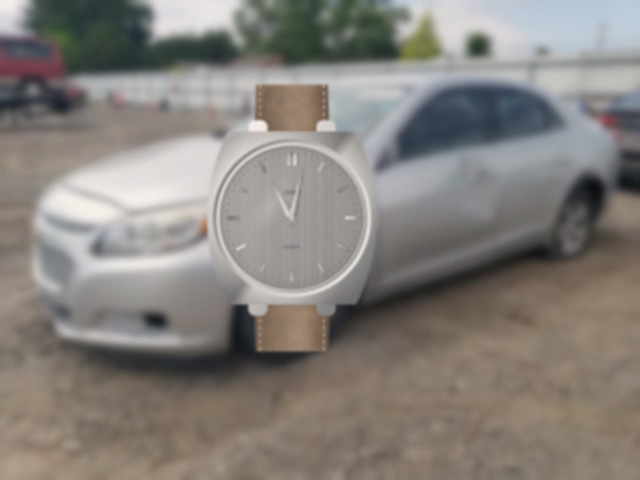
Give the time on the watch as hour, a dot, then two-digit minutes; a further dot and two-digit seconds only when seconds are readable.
11.02
